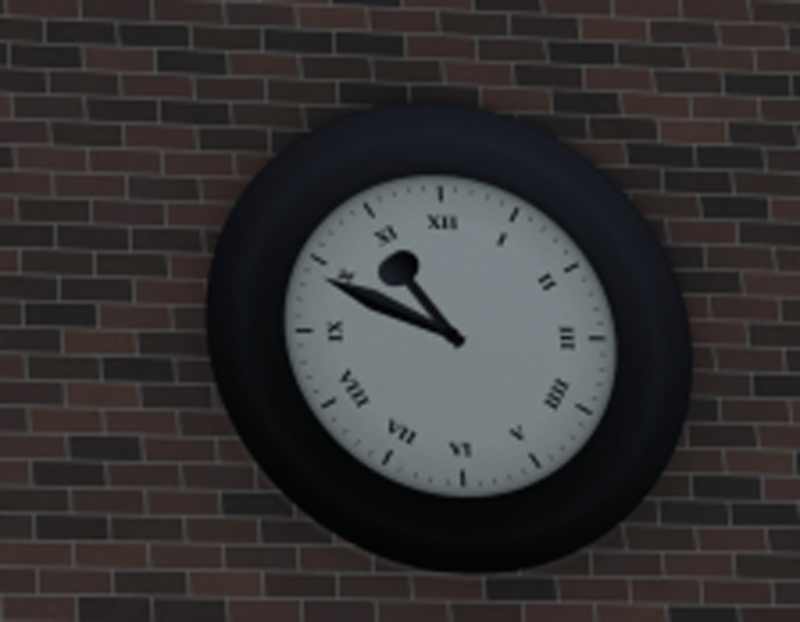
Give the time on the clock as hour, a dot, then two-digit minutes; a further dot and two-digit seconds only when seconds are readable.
10.49
